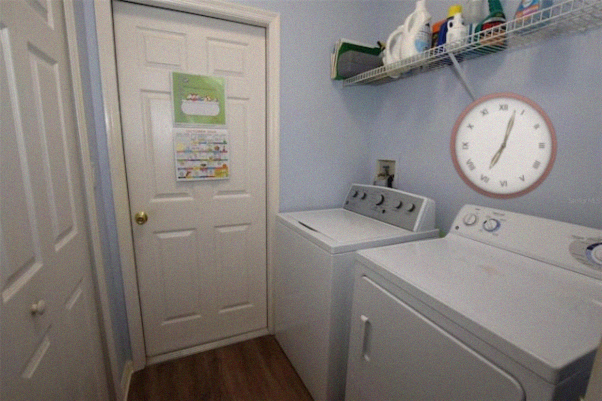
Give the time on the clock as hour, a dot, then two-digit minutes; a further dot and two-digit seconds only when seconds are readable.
7.03
